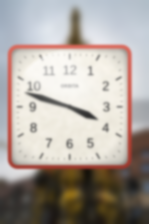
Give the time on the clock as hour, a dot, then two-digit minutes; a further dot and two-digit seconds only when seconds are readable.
3.48
